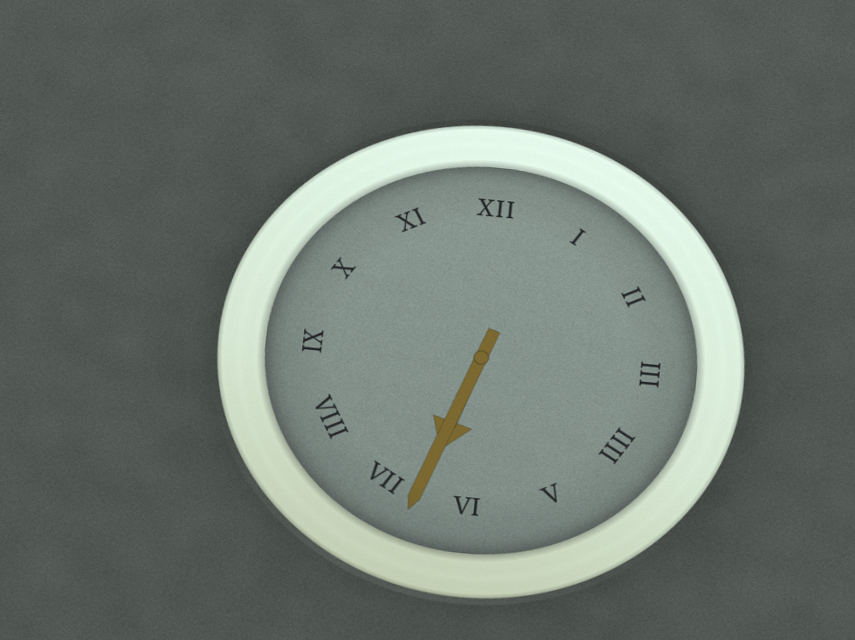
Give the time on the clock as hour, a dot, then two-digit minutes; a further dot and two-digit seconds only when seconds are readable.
6.33
